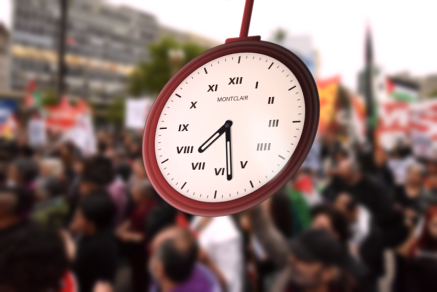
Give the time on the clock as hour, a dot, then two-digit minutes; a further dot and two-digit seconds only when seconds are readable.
7.28
